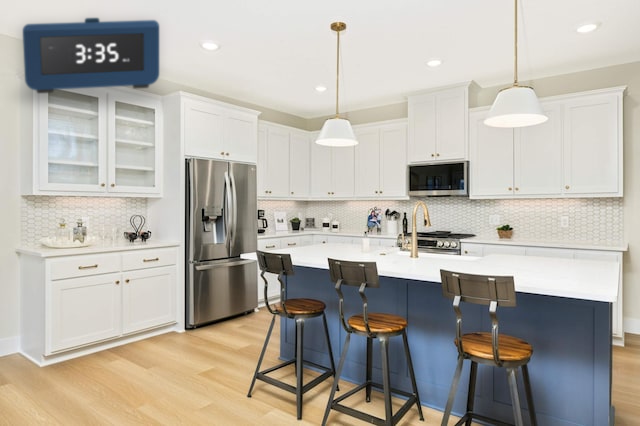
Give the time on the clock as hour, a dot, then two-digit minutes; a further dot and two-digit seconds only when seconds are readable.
3.35
